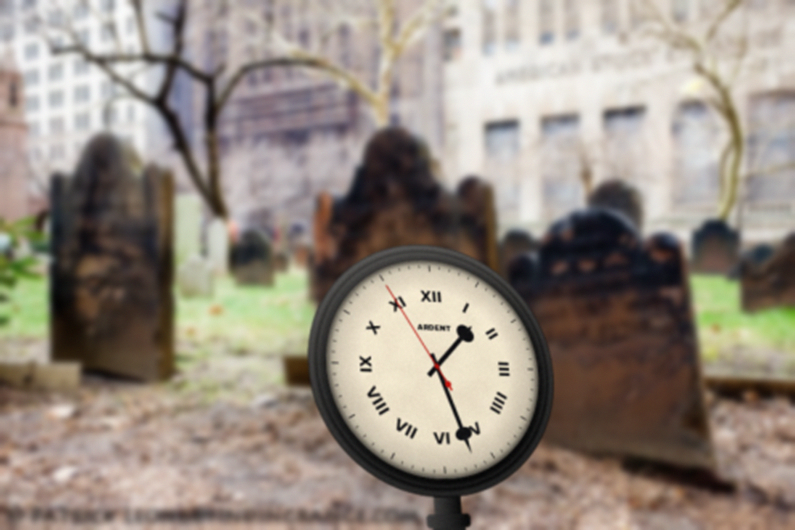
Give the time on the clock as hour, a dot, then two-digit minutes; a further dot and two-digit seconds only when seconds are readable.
1.26.55
